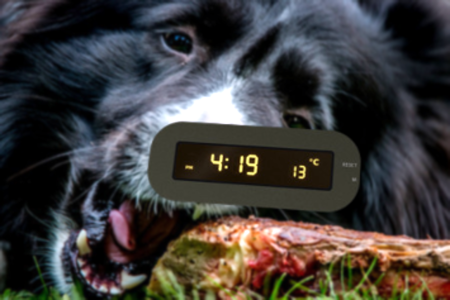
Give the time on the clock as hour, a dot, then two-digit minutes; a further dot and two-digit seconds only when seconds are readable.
4.19
